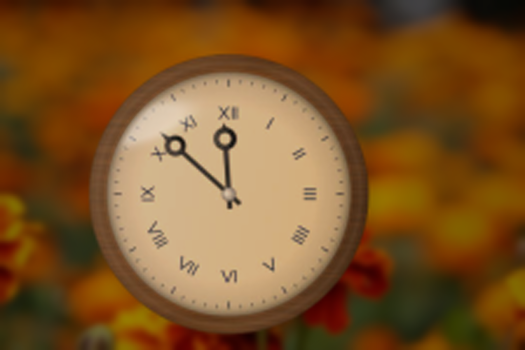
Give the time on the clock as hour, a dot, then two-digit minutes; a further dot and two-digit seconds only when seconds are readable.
11.52
